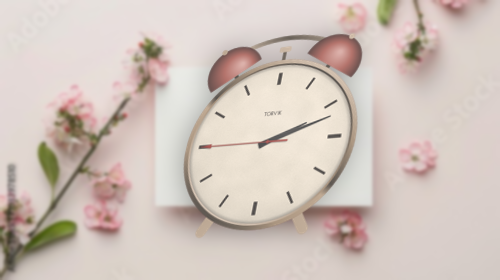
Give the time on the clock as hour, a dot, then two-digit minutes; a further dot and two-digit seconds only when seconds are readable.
2.11.45
